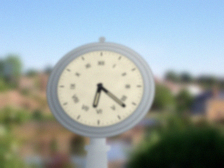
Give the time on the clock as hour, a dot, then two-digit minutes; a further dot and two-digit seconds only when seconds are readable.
6.22
